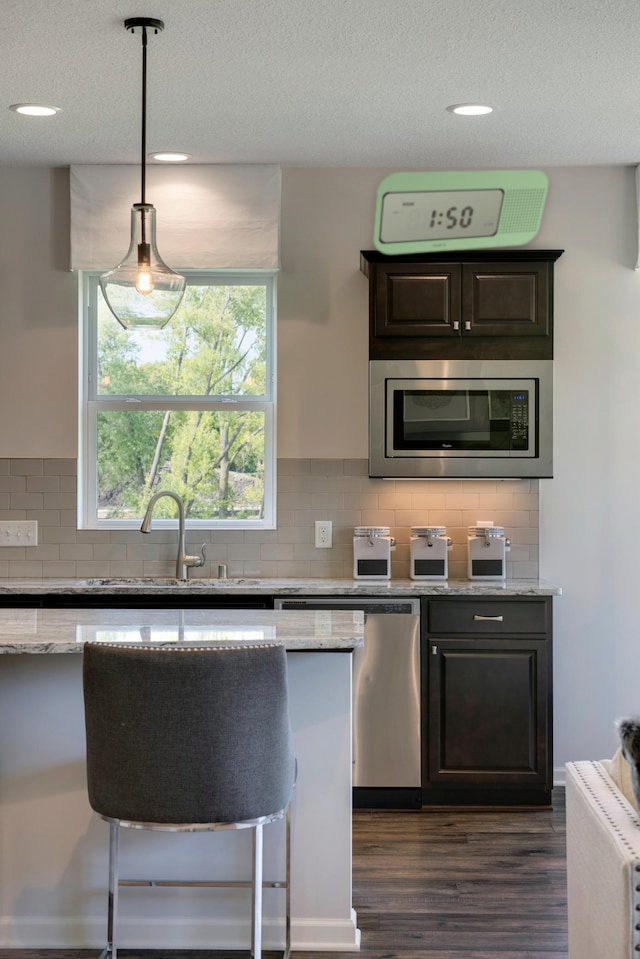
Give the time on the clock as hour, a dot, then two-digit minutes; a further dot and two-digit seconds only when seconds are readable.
1.50
